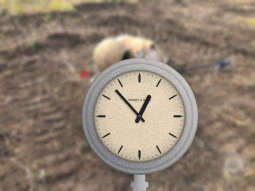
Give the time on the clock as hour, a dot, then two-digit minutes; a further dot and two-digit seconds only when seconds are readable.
12.53
